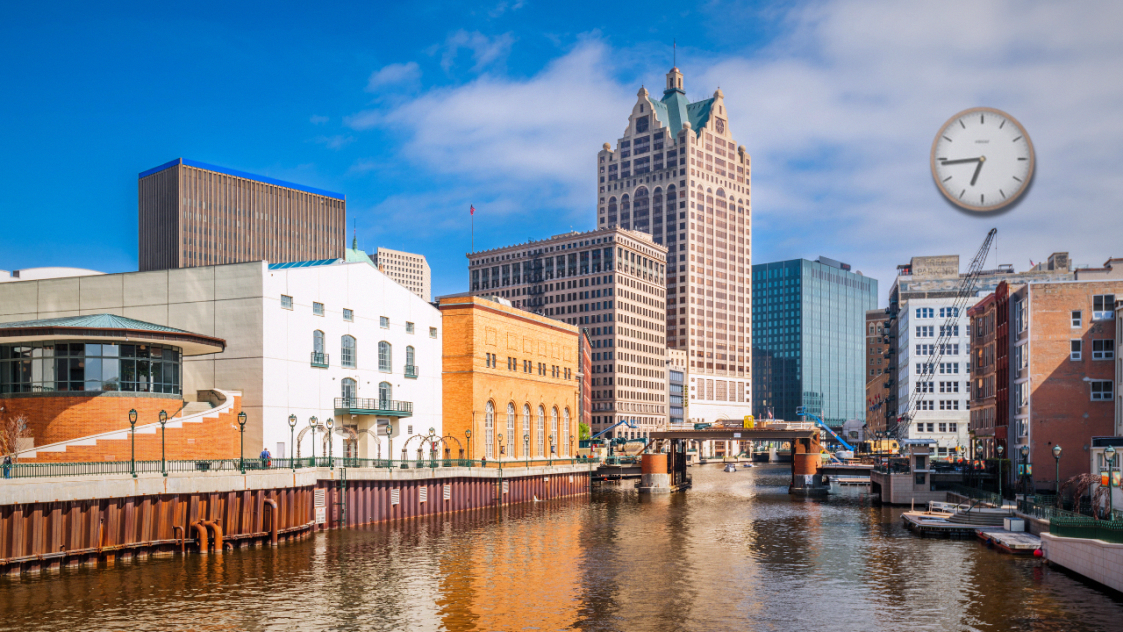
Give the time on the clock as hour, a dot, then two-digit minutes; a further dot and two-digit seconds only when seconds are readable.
6.44
